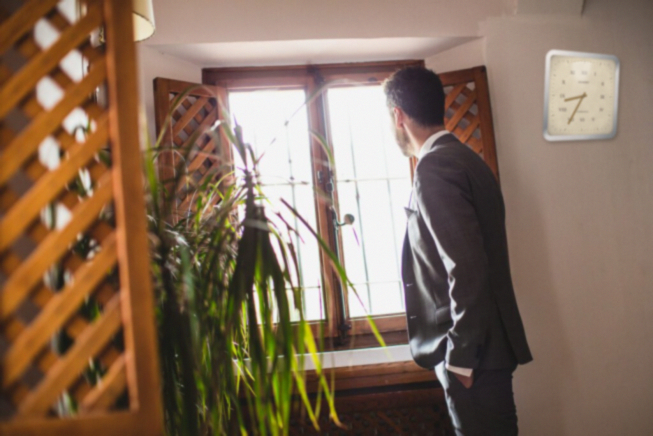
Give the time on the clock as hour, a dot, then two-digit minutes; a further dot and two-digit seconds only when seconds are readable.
8.35
